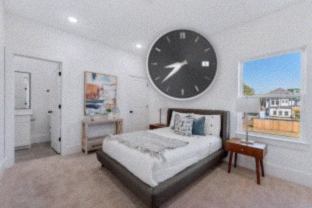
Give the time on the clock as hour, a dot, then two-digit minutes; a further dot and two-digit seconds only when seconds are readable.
8.38
